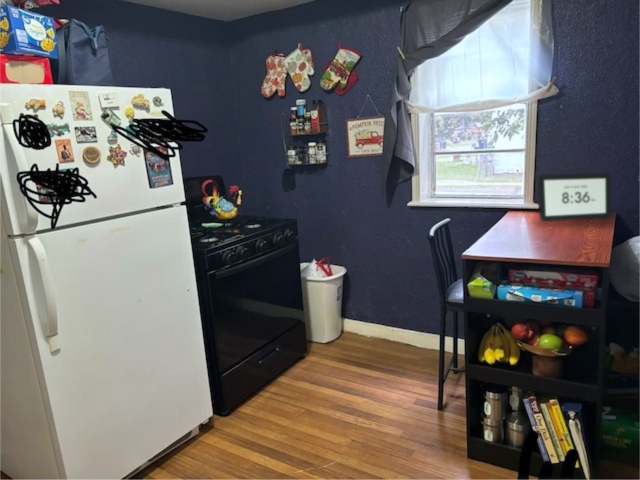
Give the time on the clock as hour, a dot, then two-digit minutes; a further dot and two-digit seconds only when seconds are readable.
8.36
